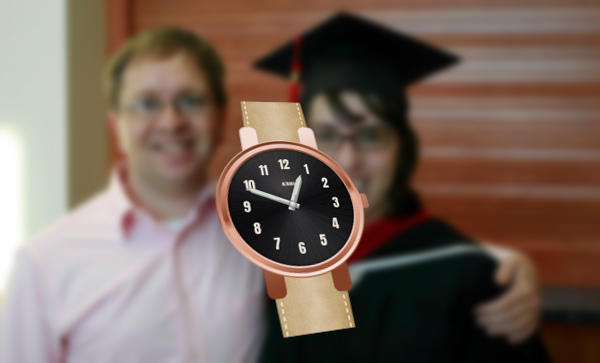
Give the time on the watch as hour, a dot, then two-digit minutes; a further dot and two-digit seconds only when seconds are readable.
12.49
